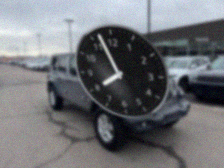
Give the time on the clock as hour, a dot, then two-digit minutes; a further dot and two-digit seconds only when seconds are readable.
7.57
